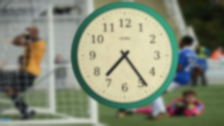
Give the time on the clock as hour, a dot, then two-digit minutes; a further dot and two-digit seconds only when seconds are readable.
7.24
